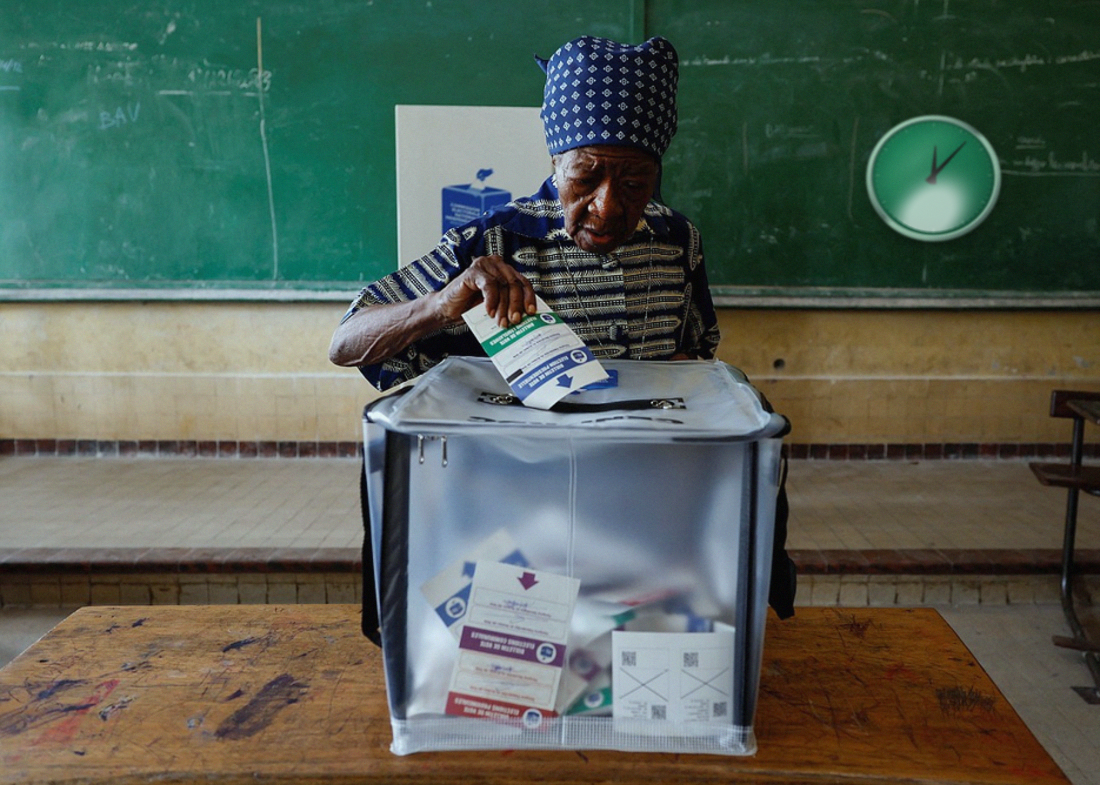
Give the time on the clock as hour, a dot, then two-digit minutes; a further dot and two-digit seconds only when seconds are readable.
12.07
